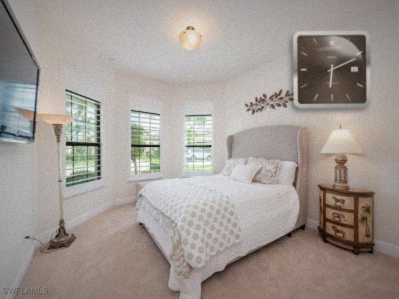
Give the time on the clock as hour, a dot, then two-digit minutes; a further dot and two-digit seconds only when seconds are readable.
6.11
